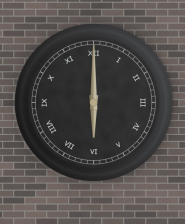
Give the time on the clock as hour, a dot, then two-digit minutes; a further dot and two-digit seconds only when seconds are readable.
6.00
